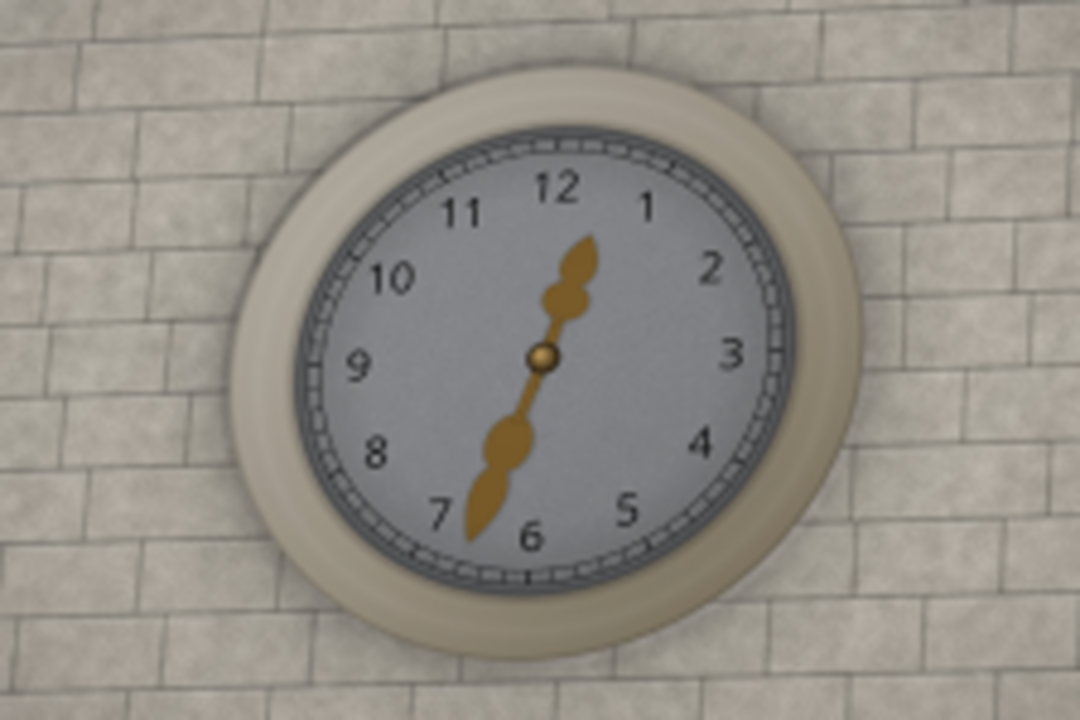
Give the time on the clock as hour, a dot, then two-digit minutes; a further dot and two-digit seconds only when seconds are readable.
12.33
